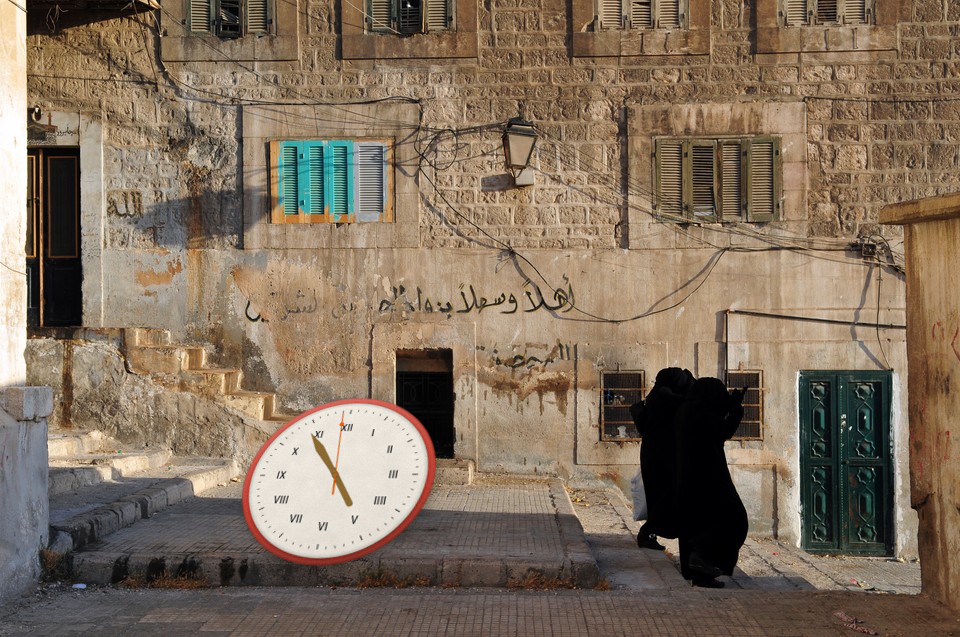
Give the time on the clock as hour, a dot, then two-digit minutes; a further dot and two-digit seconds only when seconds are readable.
4.53.59
